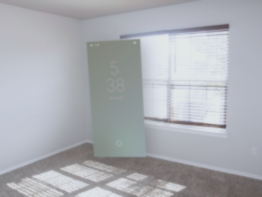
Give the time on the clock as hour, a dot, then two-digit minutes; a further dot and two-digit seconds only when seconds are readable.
5.38
